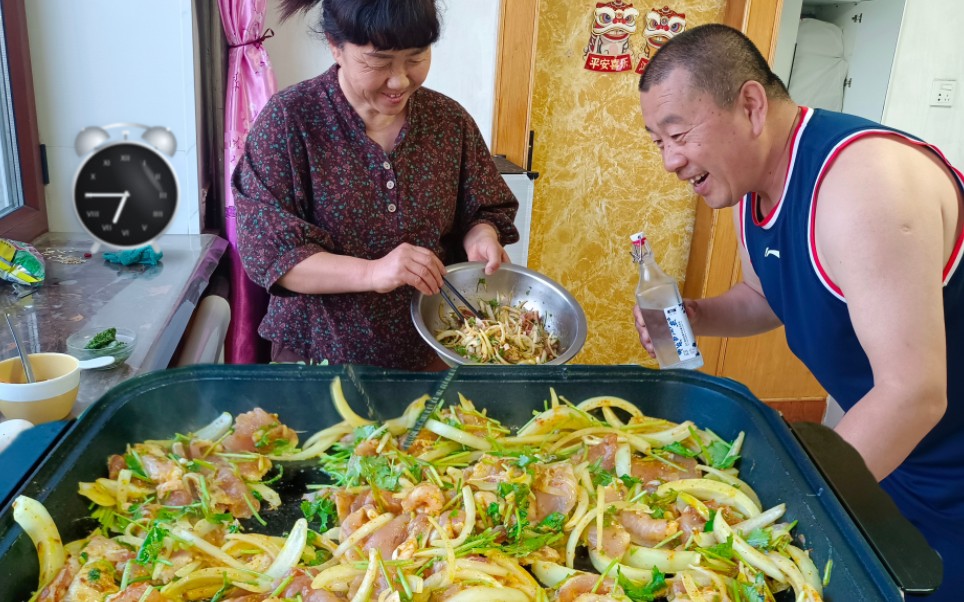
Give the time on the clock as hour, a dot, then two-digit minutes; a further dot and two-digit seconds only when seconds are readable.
6.45
